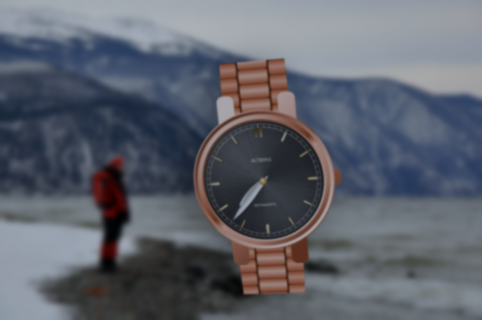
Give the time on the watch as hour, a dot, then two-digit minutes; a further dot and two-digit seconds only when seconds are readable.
7.37
